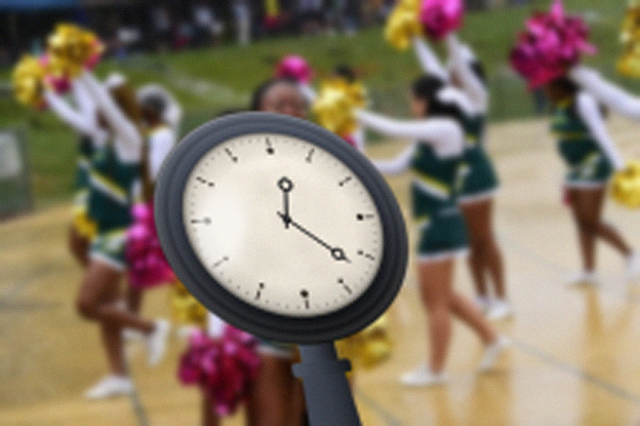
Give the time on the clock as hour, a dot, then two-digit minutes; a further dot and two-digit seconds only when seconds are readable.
12.22
